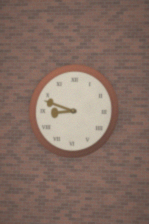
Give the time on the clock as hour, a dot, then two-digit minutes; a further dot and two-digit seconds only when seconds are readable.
8.48
